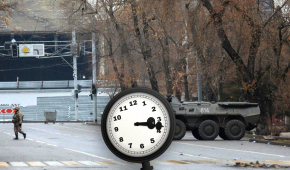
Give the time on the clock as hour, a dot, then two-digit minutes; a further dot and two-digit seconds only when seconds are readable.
3.18
